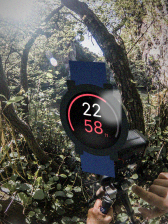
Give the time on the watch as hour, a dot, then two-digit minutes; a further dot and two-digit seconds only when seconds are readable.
22.58
